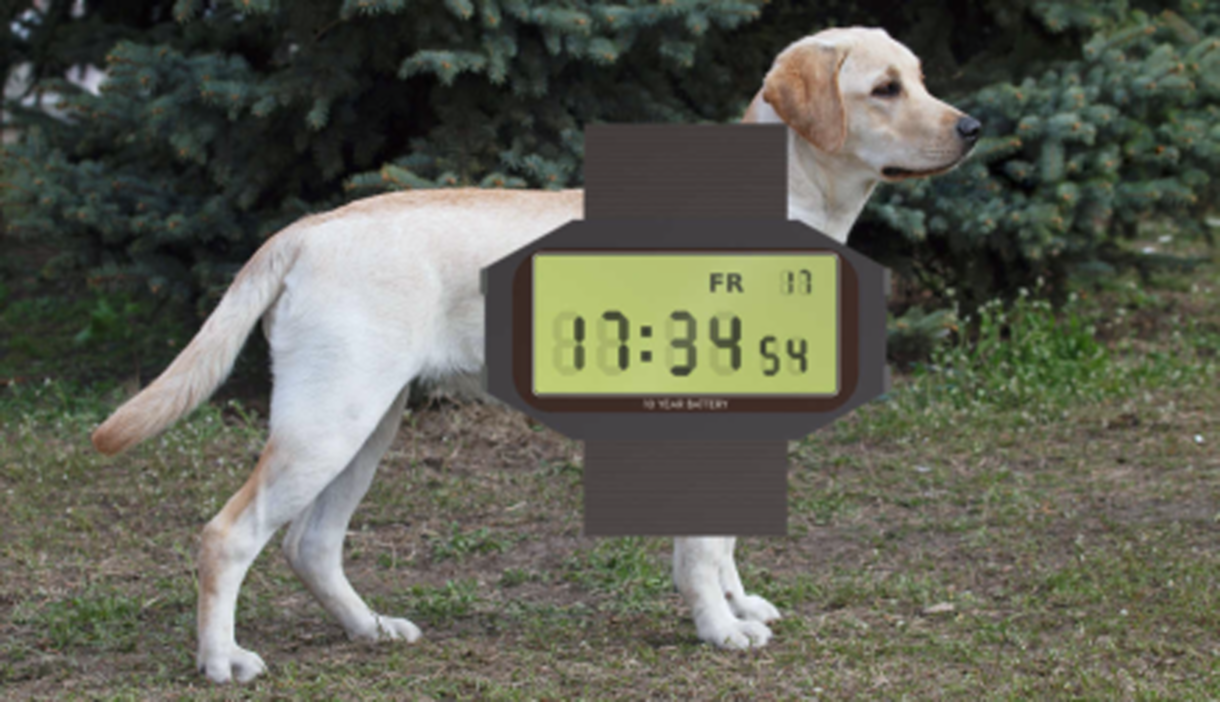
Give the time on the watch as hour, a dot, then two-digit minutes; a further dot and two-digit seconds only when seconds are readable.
17.34.54
